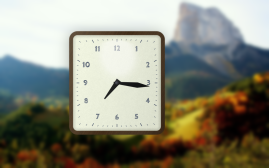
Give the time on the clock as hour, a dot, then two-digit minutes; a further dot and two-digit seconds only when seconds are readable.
7.16
